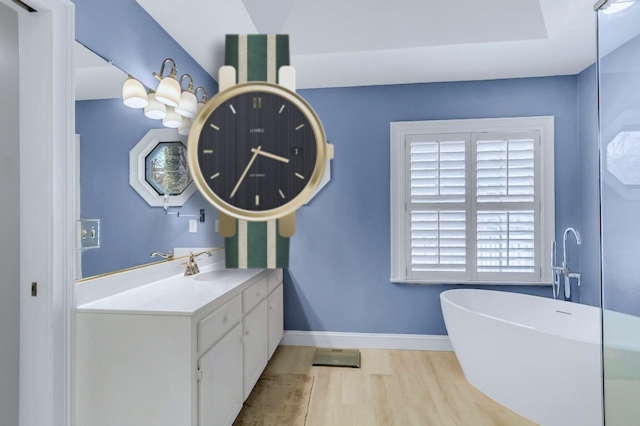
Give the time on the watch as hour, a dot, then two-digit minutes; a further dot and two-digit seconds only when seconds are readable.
3.35
